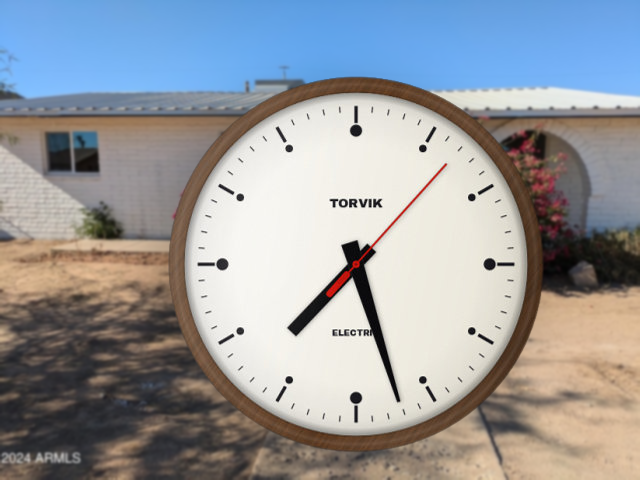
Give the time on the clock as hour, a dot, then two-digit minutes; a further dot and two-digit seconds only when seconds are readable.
7.27.07
